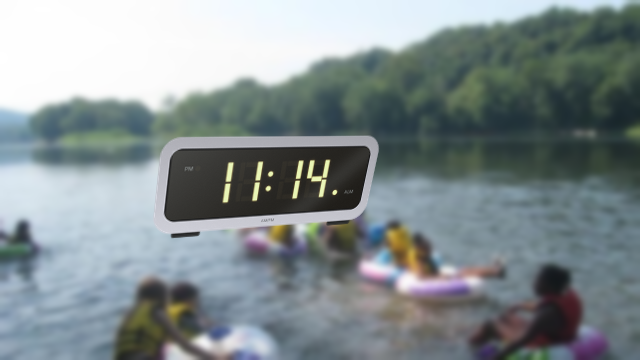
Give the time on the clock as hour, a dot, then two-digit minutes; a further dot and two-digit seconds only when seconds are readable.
11.14
